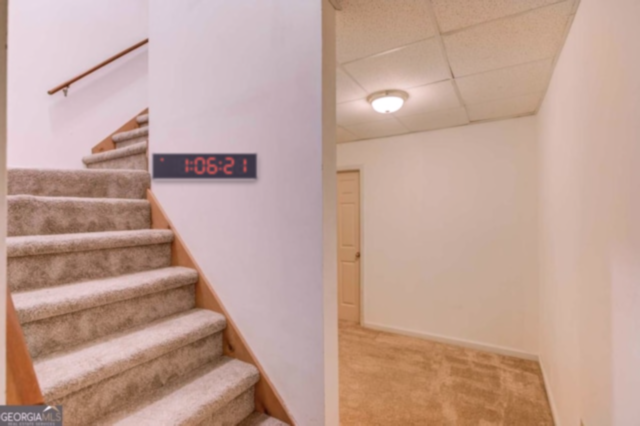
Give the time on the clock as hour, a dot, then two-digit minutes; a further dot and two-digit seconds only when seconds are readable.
1.06.21
